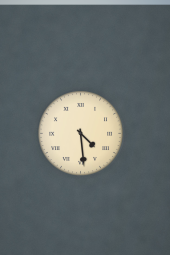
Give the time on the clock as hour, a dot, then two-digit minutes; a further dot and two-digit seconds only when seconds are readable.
4.29
